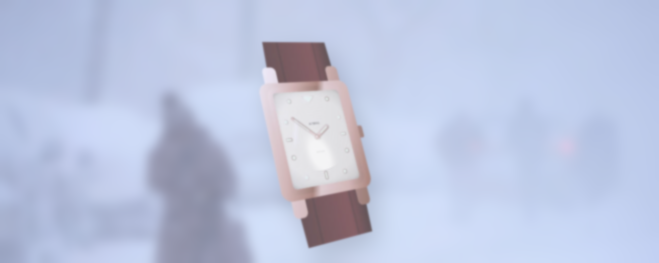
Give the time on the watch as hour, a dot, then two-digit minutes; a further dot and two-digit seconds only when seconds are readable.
1.52
